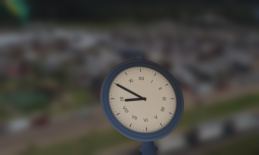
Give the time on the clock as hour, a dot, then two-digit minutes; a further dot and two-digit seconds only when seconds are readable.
8.50
